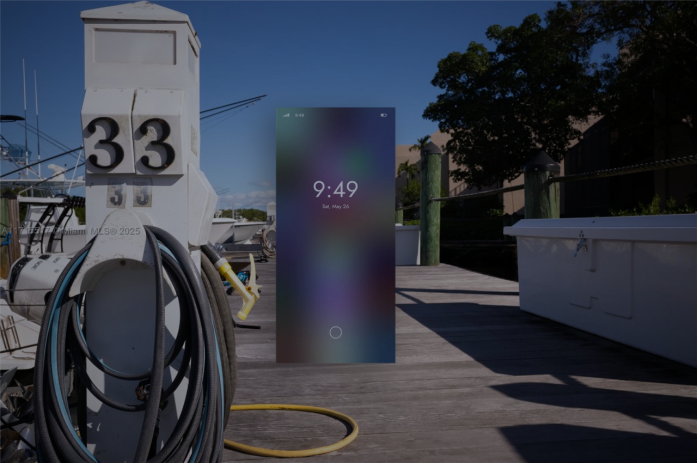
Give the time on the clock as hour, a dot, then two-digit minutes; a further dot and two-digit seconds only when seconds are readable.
9.49
